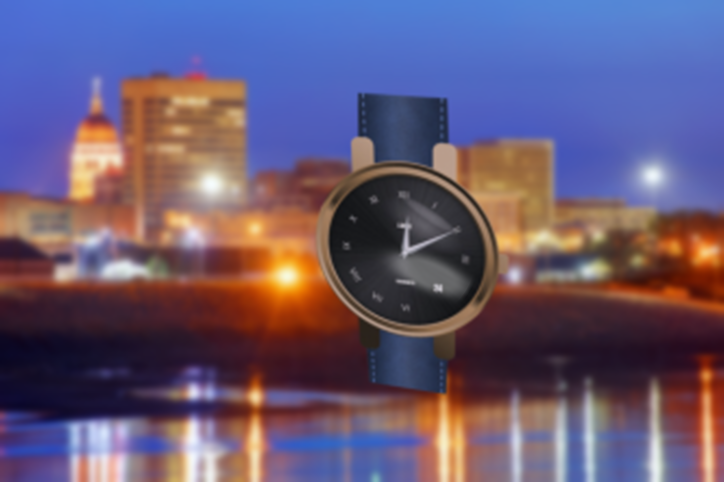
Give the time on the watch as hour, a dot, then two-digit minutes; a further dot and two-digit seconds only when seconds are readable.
12.10
